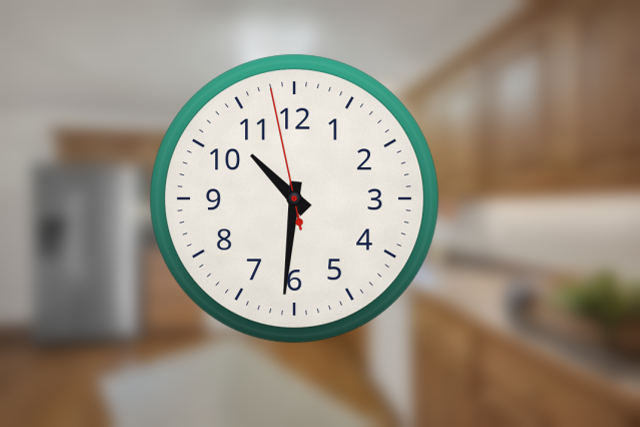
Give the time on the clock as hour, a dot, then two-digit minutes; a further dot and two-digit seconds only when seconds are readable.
10.30.58
